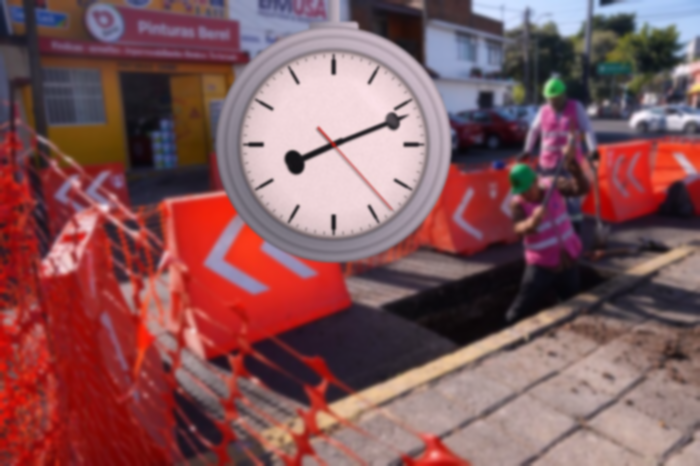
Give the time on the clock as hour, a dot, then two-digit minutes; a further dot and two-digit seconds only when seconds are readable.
8.11.23
